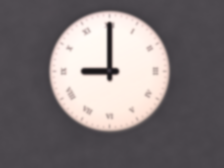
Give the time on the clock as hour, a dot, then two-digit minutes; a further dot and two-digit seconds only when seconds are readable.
9.00
